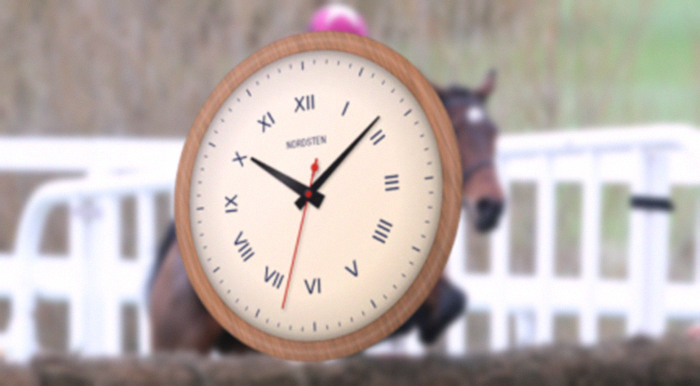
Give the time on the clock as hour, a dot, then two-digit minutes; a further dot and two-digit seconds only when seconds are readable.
10.08.33
